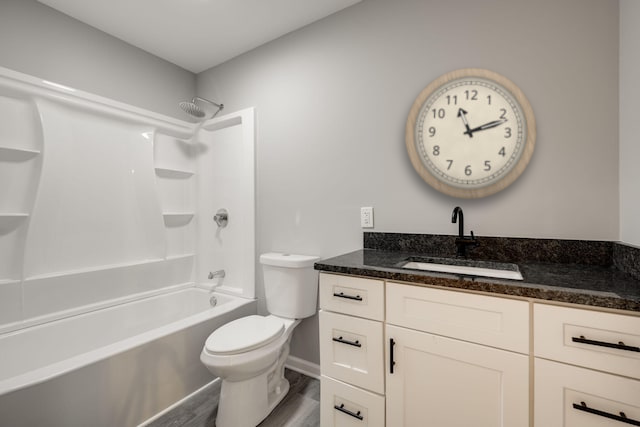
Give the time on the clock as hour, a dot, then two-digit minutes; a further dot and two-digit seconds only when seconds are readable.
11.12
